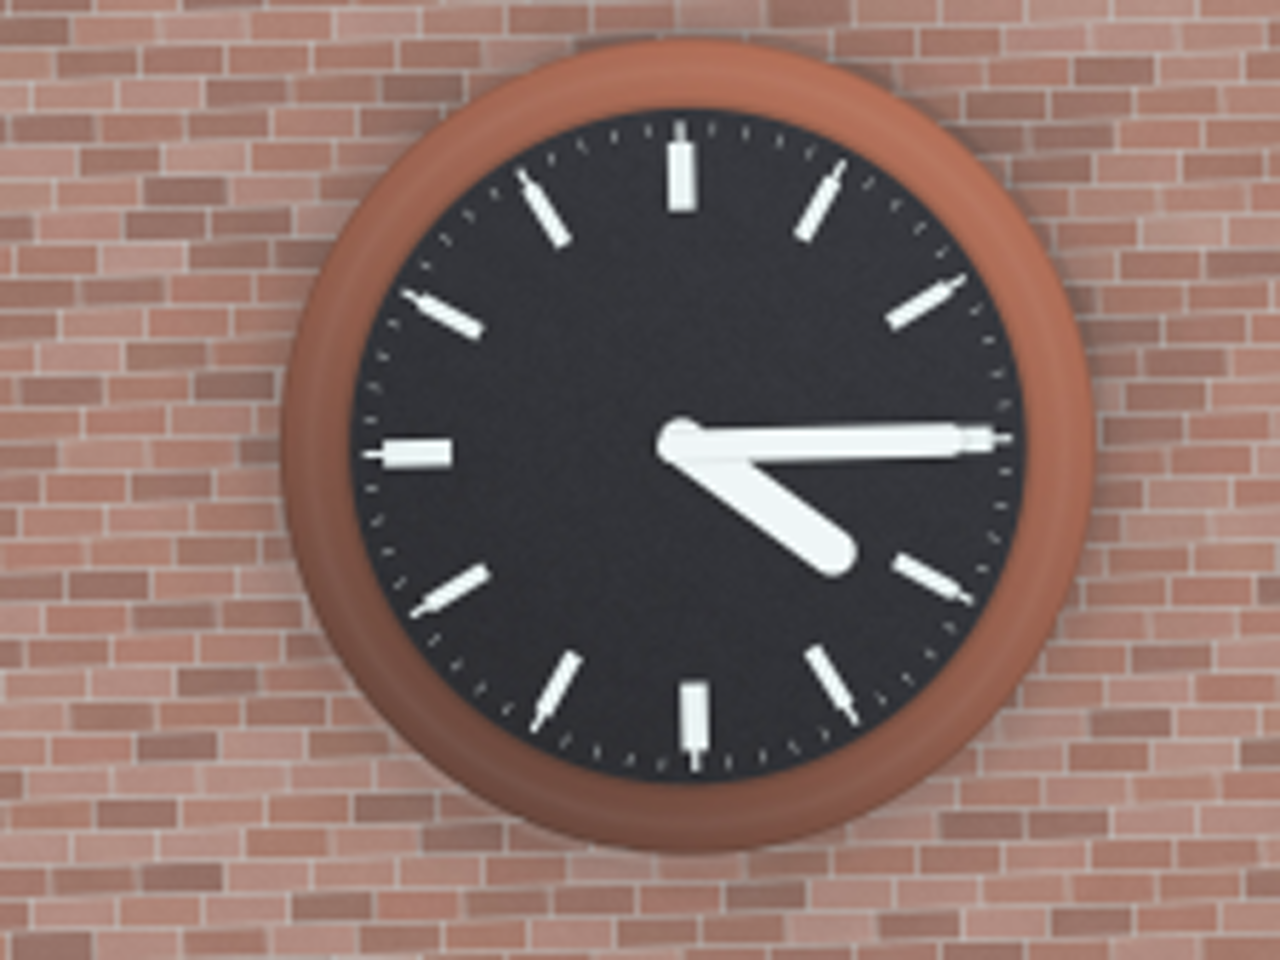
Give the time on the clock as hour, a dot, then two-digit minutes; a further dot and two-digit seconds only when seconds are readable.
4.15
